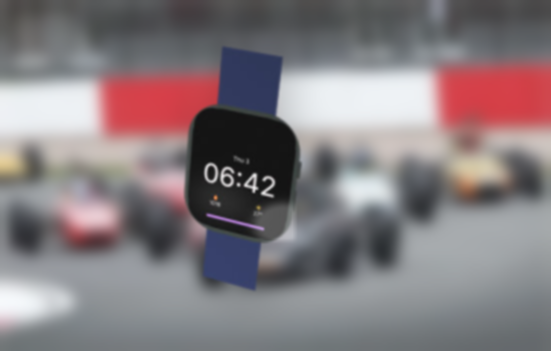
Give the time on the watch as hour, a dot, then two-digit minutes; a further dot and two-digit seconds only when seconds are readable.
6.42
